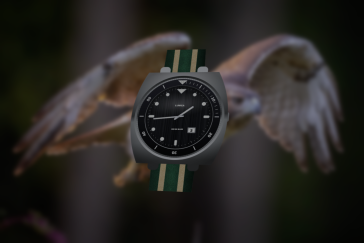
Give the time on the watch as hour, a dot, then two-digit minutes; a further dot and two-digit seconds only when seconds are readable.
1.44
